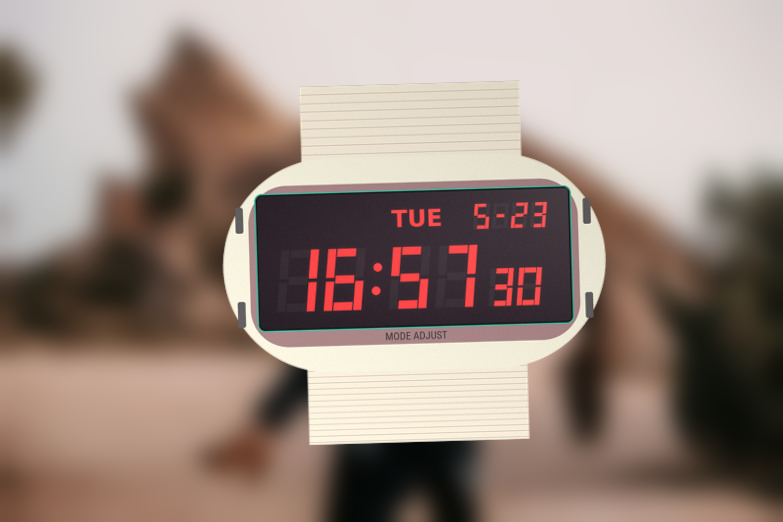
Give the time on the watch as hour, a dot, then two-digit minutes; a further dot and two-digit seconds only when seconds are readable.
16.57.30
